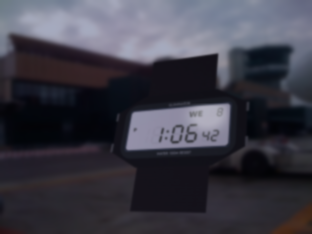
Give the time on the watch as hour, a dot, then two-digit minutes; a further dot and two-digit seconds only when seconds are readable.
1.06.42
